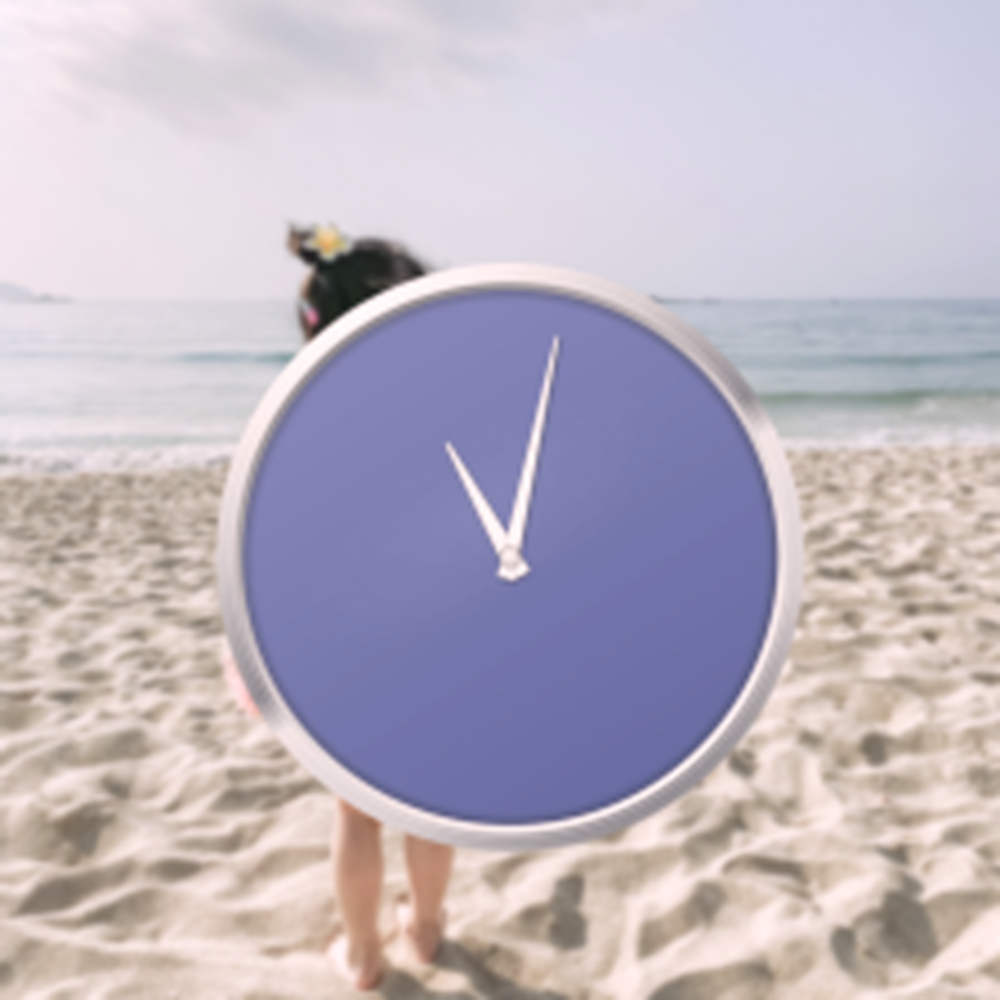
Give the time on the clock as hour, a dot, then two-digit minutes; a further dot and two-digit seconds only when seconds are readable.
11.02
